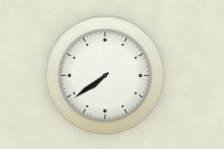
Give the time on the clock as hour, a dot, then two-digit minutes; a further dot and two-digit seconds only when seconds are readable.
7.39
